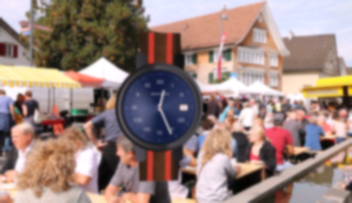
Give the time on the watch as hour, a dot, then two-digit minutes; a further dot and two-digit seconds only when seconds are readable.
12.26
